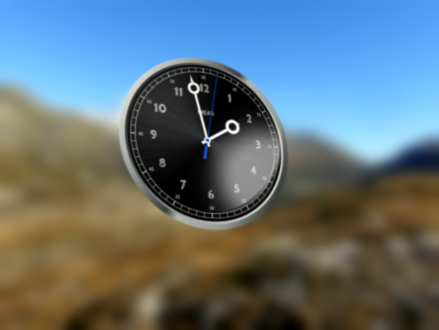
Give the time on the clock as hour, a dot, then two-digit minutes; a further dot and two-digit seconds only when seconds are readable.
1.58.02
